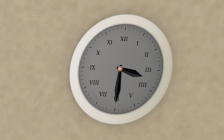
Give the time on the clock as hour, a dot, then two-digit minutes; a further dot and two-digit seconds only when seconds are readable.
3.30
